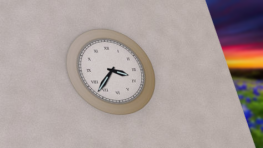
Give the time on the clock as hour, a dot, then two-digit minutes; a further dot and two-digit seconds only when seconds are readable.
3.37
